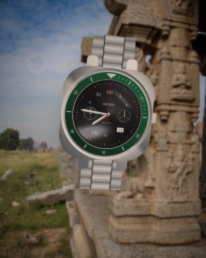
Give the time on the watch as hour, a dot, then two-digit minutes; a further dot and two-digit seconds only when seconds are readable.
7.46
